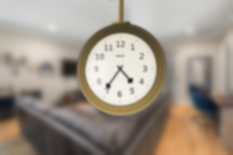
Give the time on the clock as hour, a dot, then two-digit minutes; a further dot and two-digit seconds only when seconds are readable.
4.36
